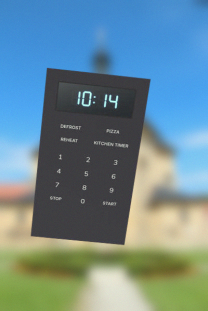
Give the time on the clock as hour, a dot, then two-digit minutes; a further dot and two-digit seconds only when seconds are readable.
10.14
